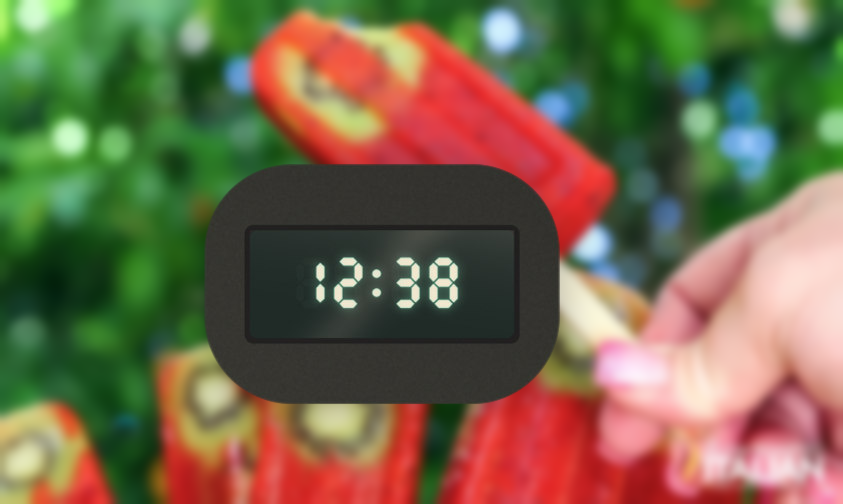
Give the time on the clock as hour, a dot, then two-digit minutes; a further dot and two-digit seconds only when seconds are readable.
12.38
